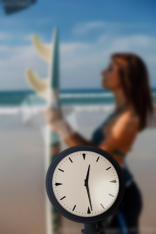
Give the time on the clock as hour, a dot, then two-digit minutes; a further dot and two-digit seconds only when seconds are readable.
12.29
